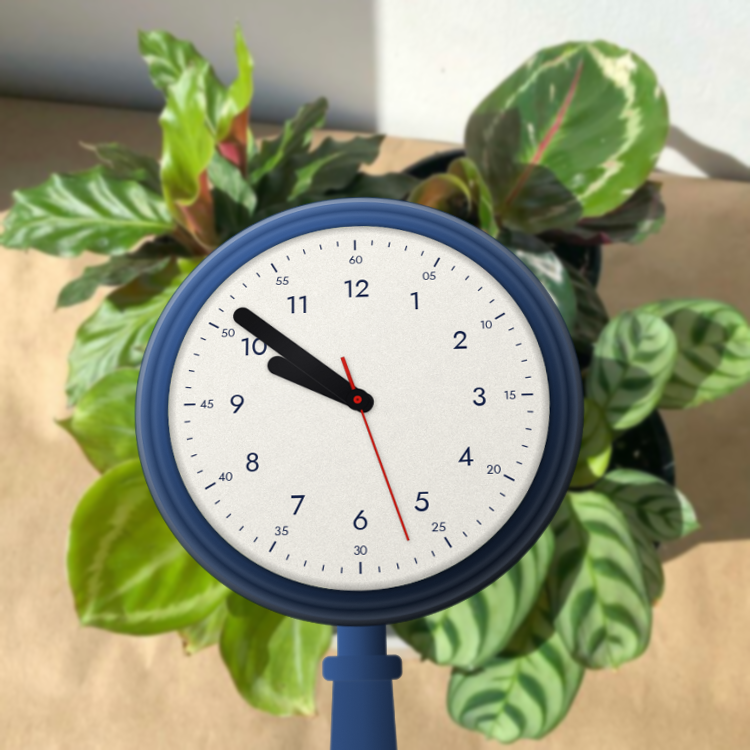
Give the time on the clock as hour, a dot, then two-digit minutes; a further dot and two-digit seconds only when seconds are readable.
9.51.27
